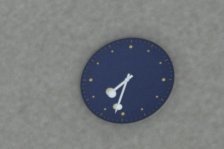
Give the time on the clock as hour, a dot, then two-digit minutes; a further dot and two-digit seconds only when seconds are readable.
7.32
